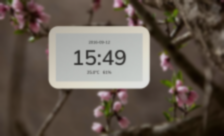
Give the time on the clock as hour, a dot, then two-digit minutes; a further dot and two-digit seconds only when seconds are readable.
15.49
